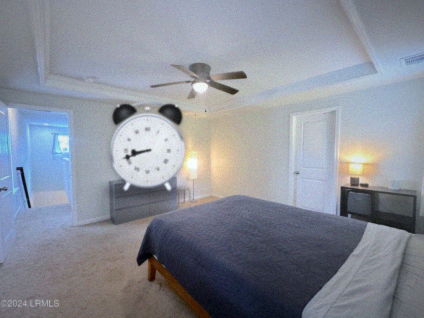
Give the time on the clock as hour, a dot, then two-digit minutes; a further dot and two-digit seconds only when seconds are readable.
8.42
